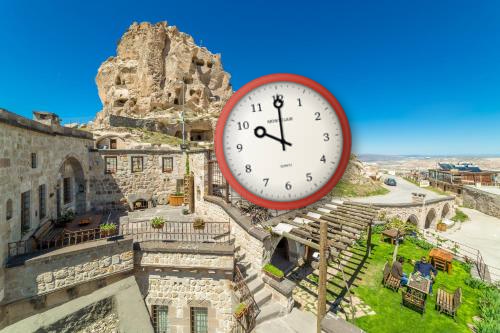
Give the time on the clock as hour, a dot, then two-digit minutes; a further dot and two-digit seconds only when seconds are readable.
10.00
